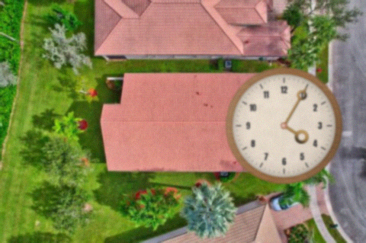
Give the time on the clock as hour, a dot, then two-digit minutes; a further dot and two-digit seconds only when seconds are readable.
4.05
